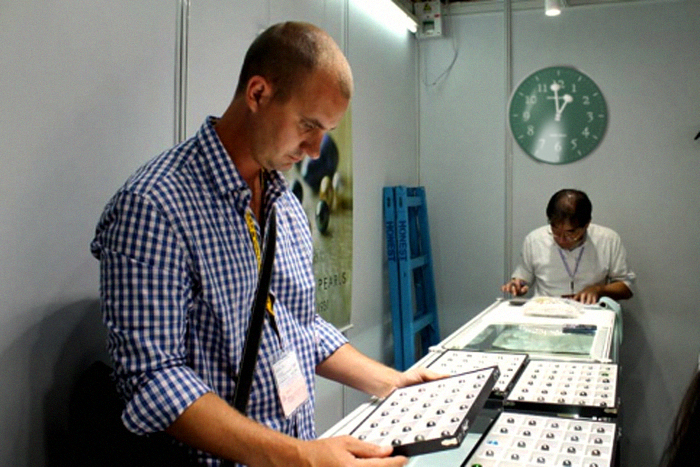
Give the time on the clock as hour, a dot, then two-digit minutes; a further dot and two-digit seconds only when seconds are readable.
12.59
